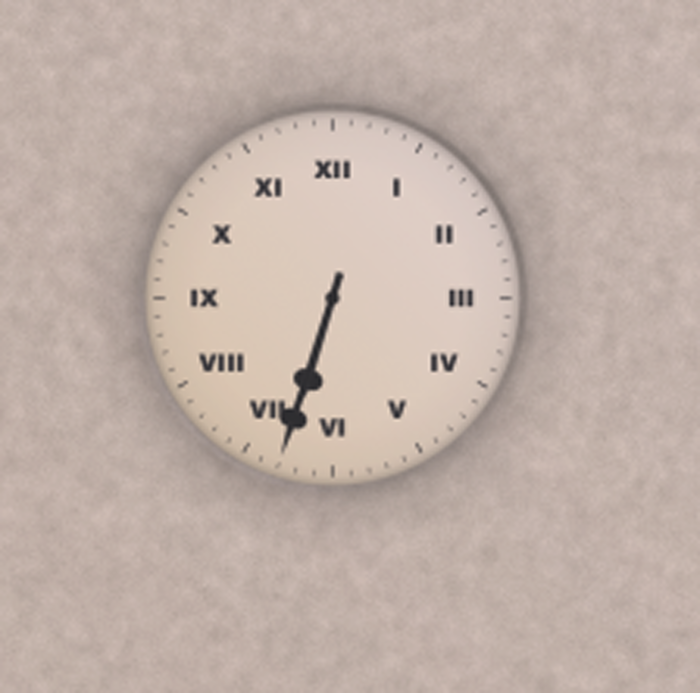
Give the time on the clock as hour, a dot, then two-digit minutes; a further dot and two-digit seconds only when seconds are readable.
6.33
